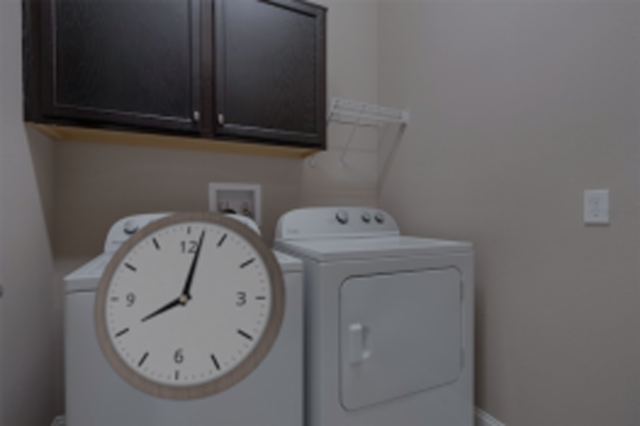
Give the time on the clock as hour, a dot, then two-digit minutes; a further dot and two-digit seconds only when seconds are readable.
8.02
